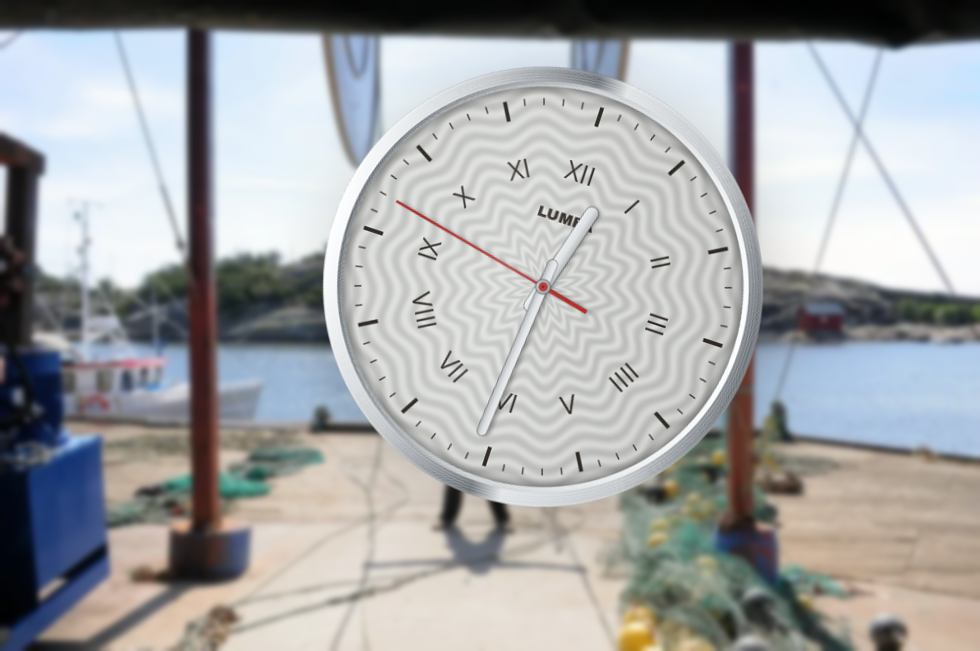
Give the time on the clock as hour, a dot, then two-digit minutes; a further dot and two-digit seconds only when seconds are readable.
12.30.47
